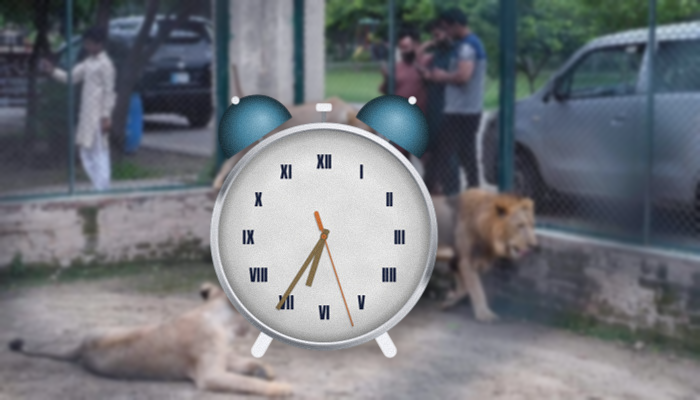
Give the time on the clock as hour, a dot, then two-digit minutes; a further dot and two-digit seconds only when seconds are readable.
6.35.27
